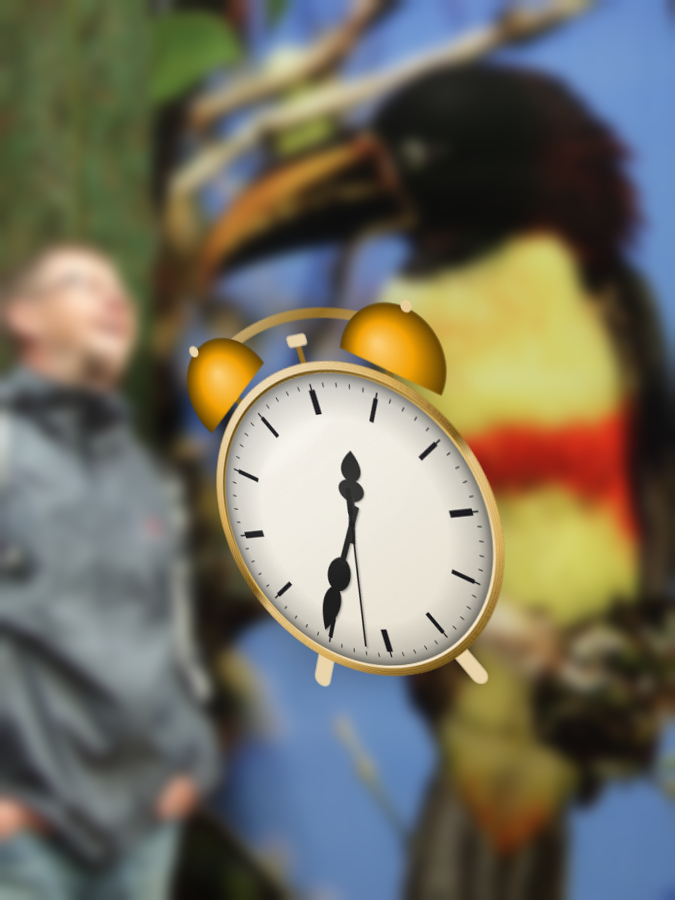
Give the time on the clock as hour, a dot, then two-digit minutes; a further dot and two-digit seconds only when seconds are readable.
12.35.32
